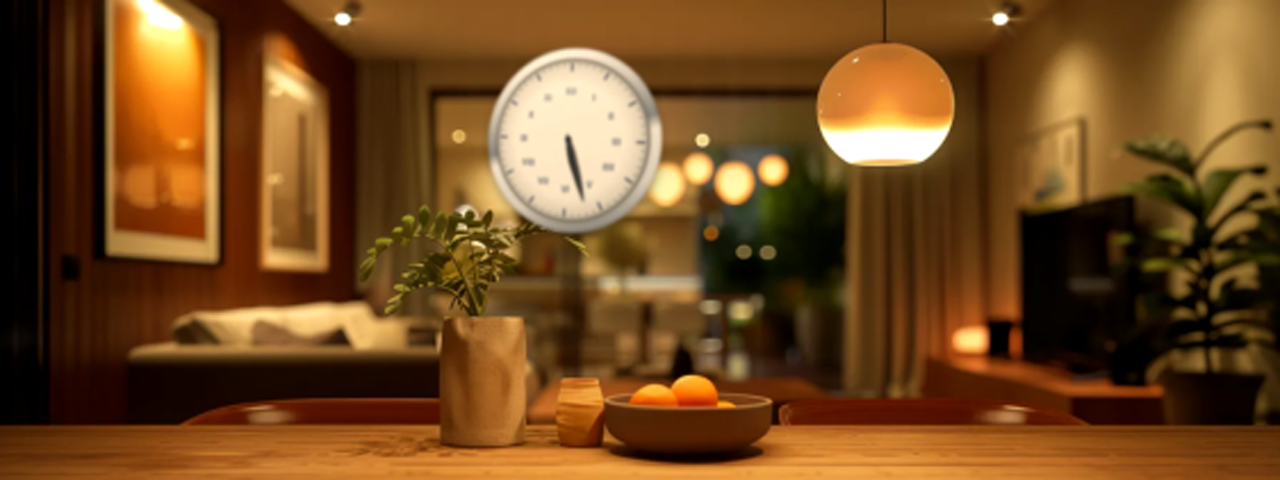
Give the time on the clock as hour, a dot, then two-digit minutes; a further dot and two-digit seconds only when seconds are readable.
5.27
